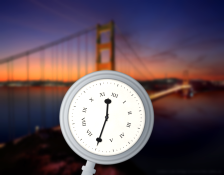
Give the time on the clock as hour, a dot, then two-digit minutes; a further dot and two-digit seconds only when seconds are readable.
11.30
